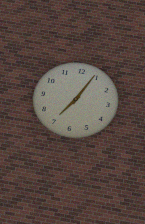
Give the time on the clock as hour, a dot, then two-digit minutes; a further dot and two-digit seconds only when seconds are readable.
7.04
